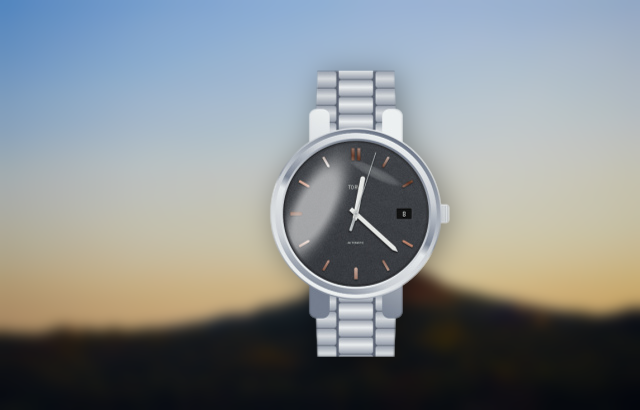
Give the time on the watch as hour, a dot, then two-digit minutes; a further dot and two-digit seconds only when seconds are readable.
12.22.03
